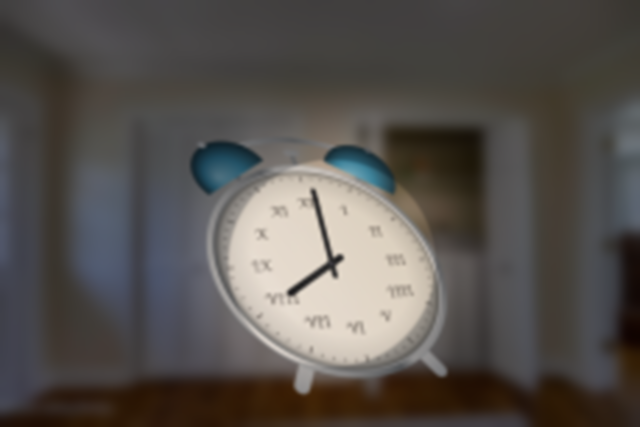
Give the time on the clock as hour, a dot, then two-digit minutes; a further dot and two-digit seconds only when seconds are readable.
8.01
